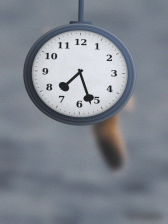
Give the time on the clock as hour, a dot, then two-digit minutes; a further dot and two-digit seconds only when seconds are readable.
7.27
